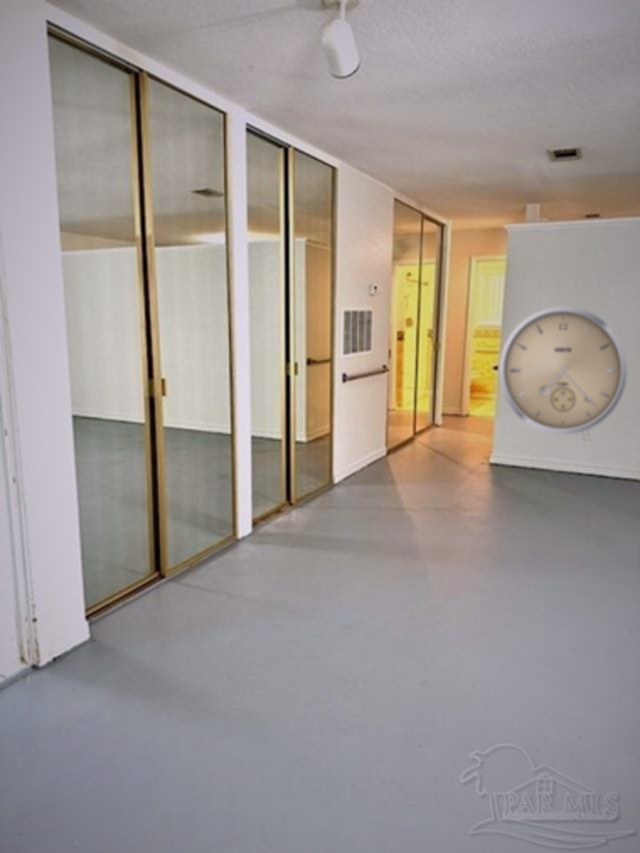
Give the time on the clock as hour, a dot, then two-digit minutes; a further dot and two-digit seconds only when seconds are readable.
7.23
